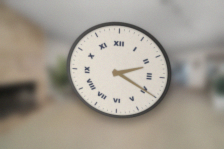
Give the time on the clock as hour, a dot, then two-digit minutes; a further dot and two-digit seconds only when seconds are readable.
2.20
